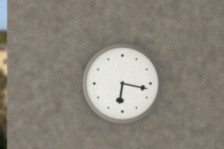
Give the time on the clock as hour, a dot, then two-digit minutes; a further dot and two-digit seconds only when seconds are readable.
6.17
